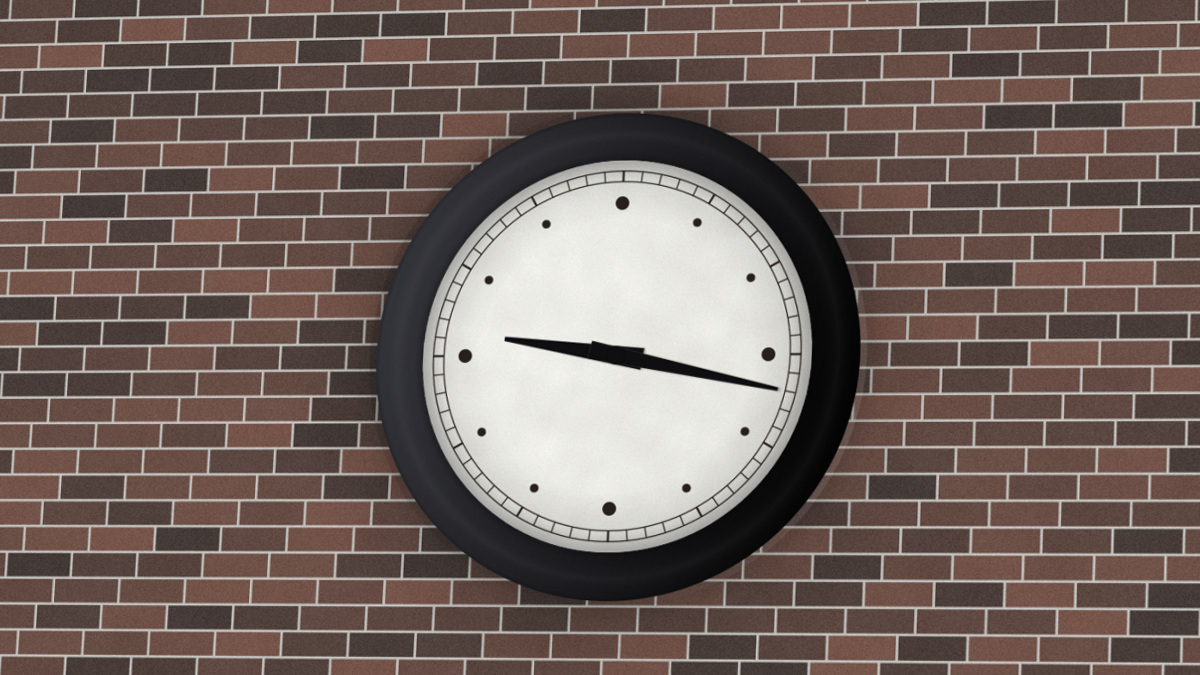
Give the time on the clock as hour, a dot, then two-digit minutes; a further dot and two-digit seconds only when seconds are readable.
9.17
